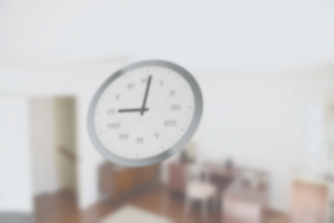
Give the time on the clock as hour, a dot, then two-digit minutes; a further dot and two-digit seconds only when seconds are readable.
9.01
